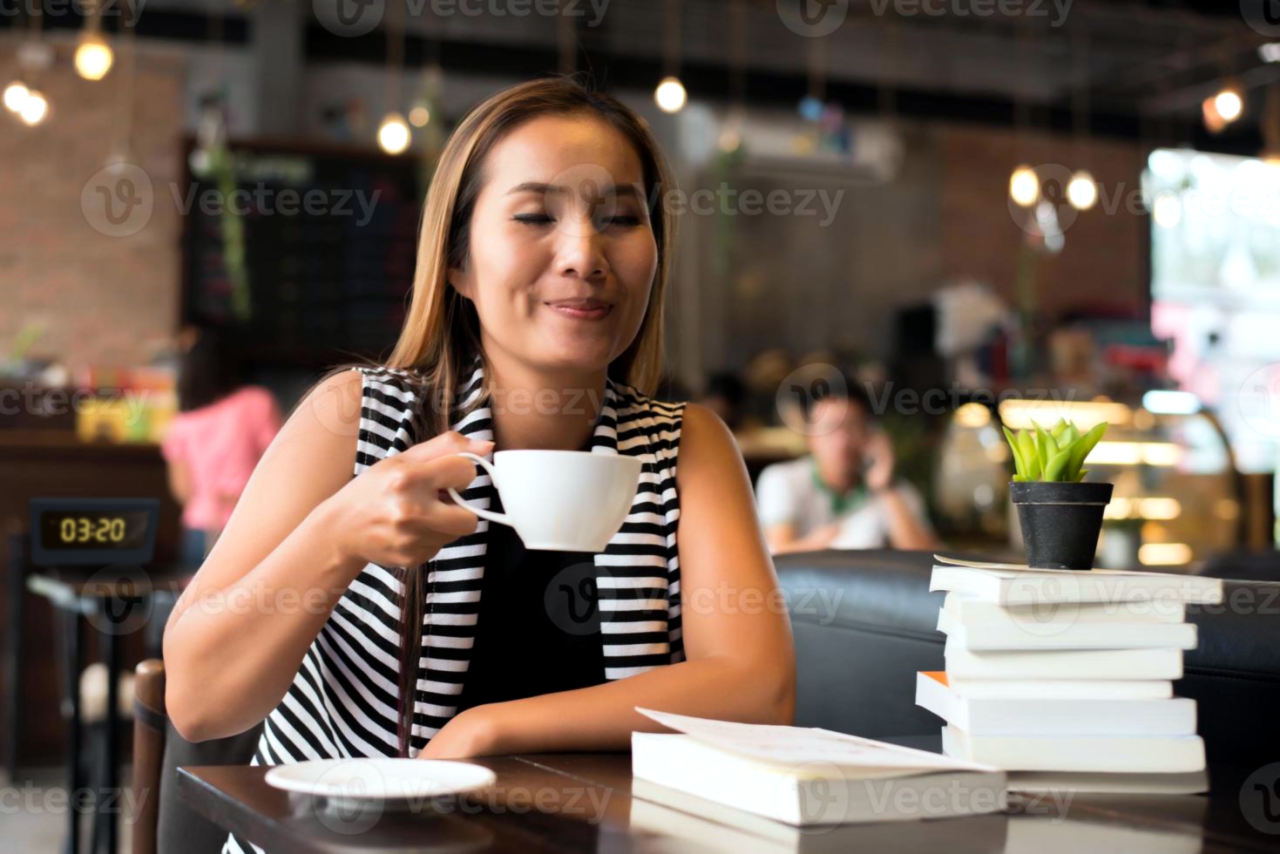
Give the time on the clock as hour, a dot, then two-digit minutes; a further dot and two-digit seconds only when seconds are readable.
3.20
